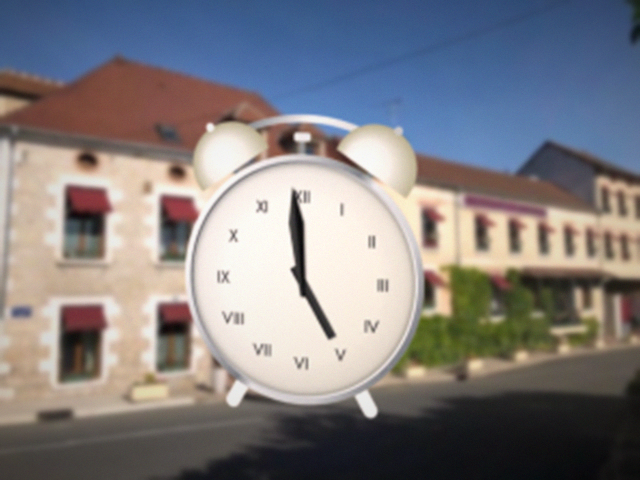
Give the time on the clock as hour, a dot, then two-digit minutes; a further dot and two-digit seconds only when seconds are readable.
4.59
